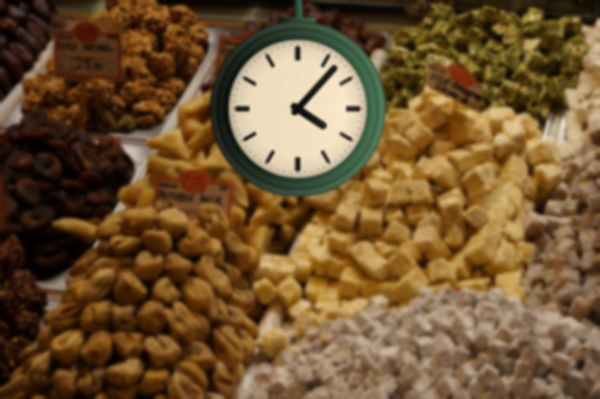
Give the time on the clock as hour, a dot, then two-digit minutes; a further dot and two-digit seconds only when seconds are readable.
4.07
